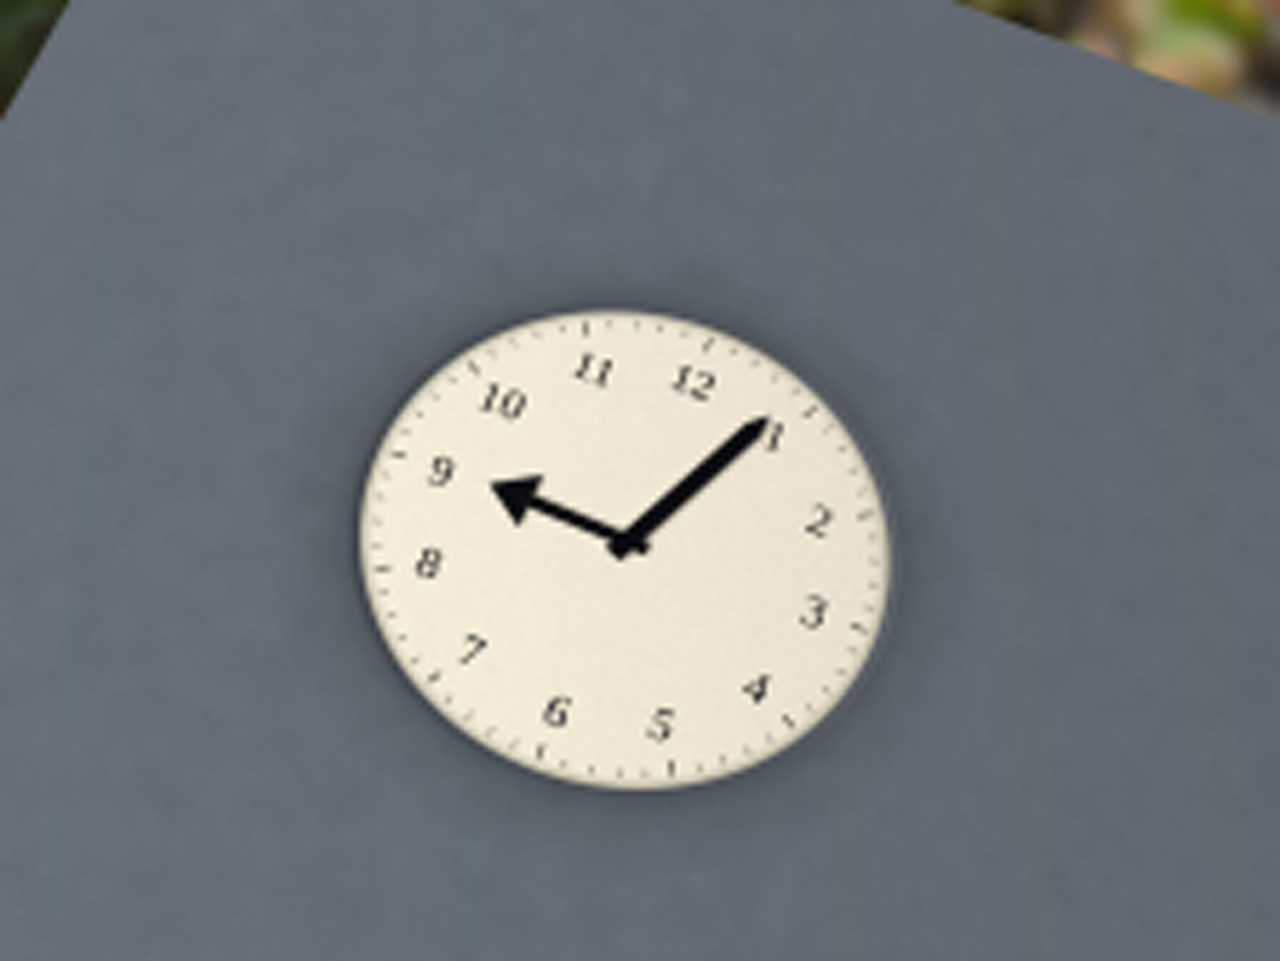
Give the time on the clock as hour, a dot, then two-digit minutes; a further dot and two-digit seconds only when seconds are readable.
9.04
